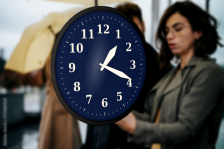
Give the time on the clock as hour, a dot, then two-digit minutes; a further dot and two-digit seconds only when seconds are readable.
1.19
